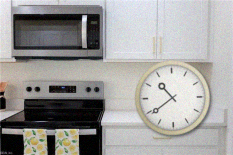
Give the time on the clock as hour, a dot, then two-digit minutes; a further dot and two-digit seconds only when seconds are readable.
10.39
